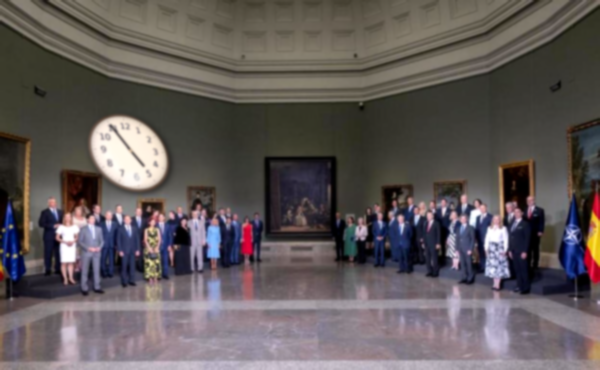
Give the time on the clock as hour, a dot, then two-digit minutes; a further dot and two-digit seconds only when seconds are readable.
4.55
